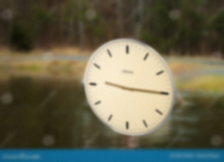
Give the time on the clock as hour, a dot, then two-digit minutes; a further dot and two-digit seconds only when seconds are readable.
9.15
